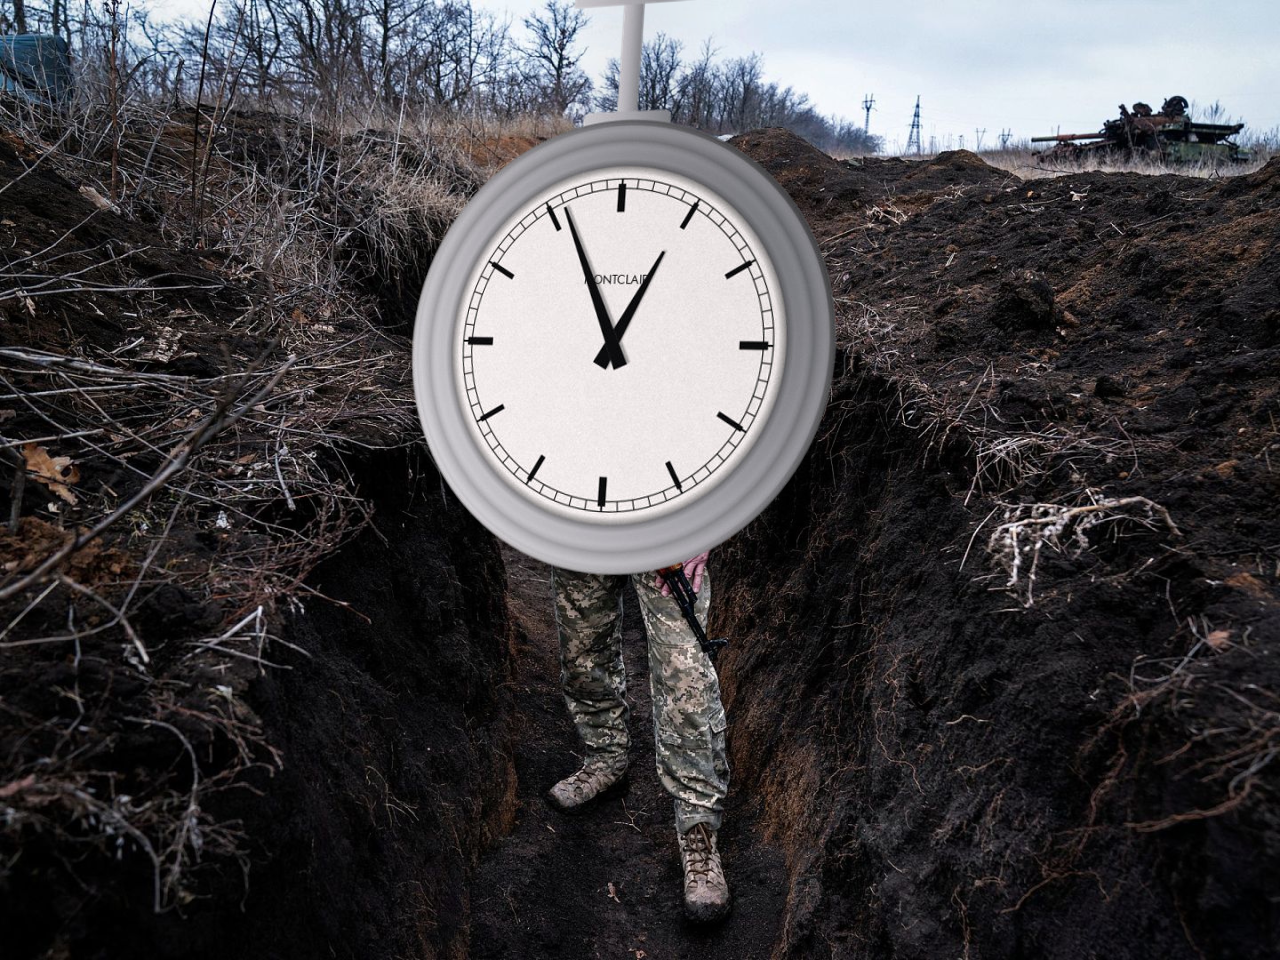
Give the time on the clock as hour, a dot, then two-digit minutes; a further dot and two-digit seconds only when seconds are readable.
12.56
